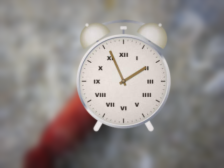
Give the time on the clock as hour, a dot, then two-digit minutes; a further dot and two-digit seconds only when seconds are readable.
1.56
